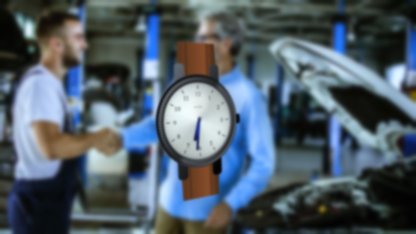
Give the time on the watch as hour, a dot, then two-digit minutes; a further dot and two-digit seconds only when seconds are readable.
6.31
